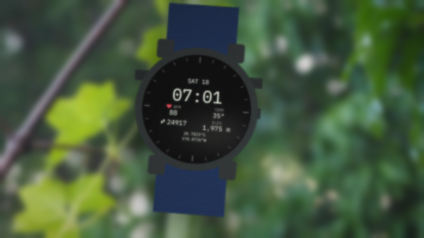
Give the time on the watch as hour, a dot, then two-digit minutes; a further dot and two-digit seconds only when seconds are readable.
7.01
